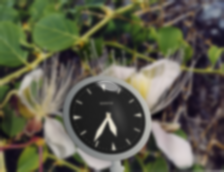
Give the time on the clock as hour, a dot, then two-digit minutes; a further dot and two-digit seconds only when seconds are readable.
5.36
